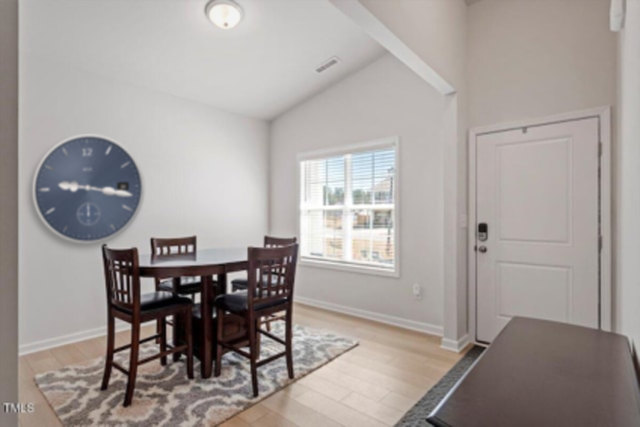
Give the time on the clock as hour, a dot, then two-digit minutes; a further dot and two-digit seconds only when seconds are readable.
9.17
